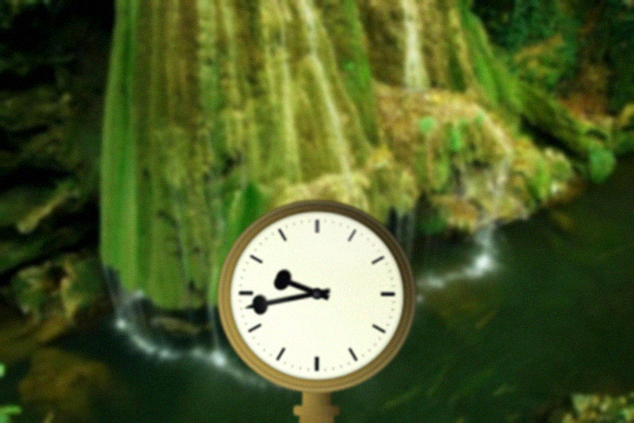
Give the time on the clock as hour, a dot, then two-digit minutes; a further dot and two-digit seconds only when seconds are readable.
9.43
